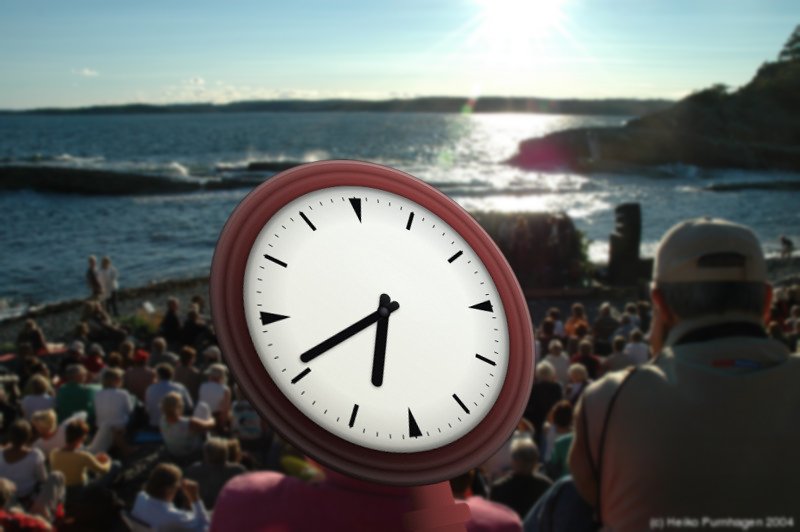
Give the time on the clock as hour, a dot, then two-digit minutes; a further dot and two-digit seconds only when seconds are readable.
6.41
